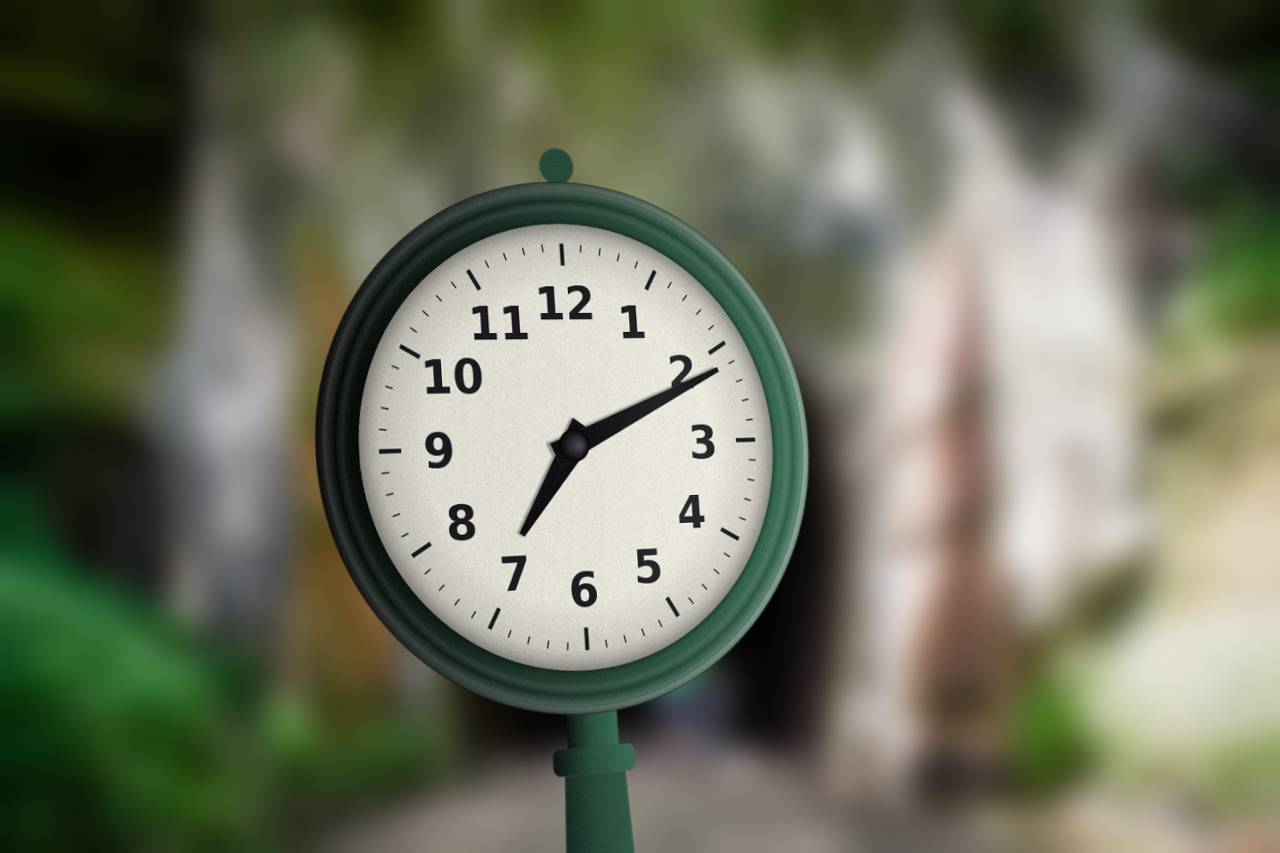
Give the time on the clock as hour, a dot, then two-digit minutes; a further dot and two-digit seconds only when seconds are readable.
7.11
